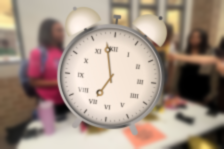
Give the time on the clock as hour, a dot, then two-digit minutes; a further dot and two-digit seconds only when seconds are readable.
6.58
